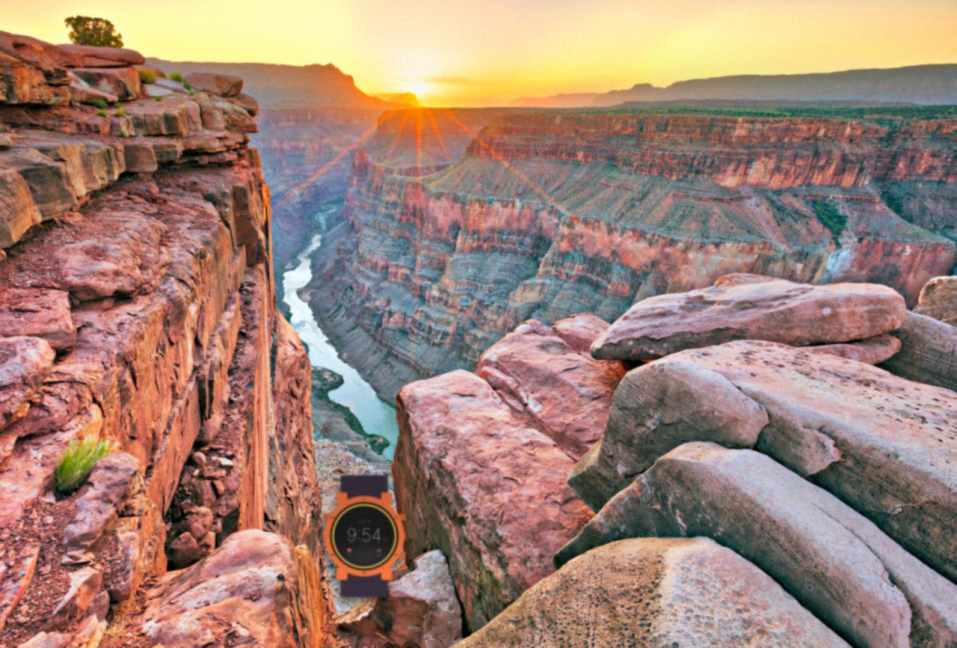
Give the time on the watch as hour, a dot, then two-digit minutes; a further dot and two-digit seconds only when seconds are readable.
9.54
